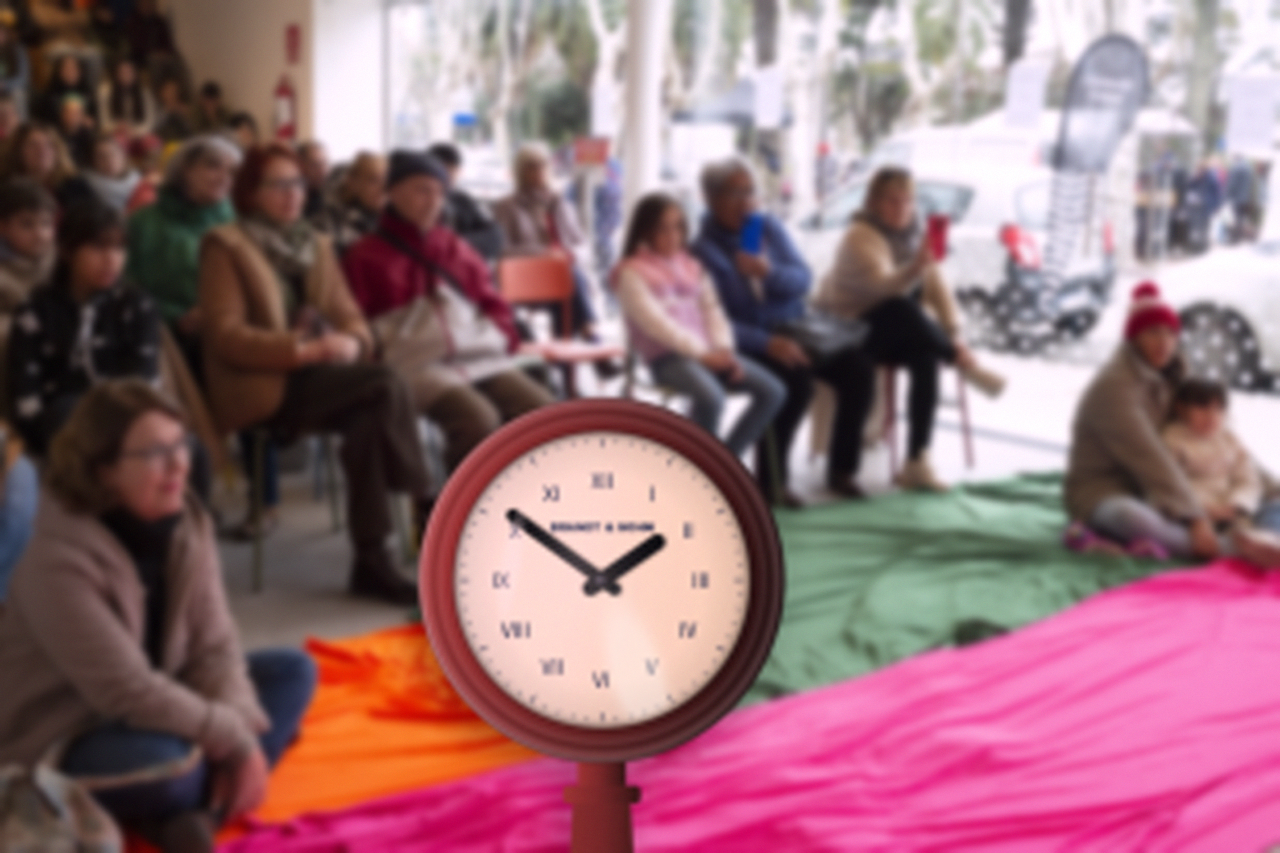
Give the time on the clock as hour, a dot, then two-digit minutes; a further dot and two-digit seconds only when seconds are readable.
1.51
